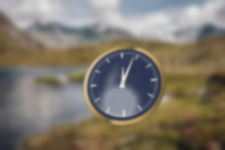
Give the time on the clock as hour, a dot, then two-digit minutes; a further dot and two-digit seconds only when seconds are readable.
12.04
